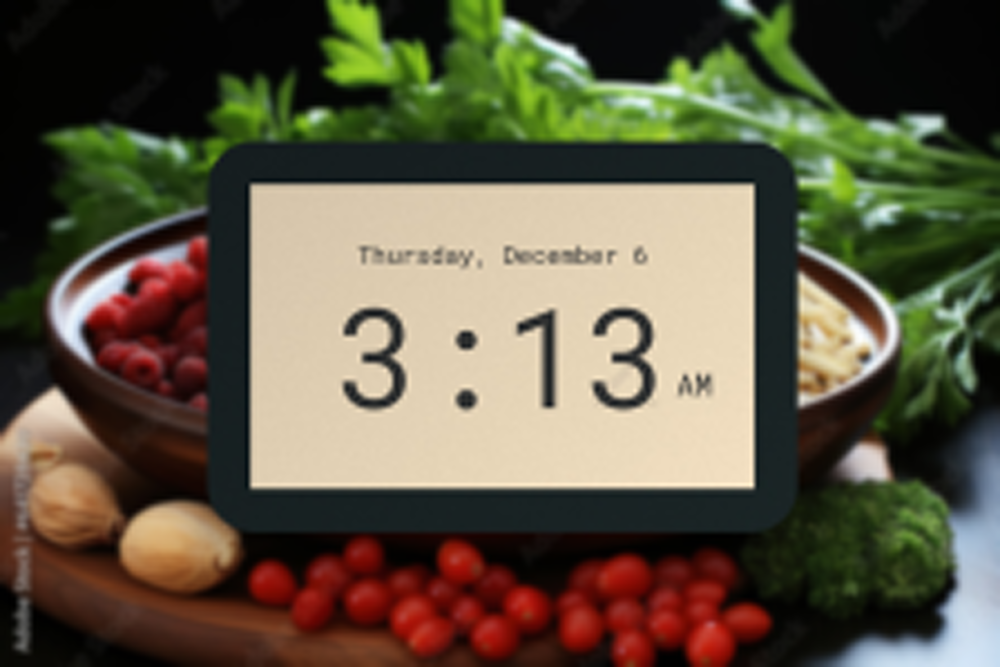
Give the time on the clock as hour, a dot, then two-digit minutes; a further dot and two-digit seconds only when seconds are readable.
3.13
